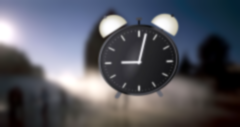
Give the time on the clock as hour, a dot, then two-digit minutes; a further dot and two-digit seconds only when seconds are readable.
9.02
